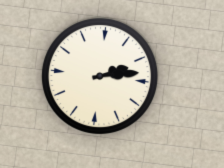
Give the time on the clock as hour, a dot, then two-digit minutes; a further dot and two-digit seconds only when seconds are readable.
2.13
